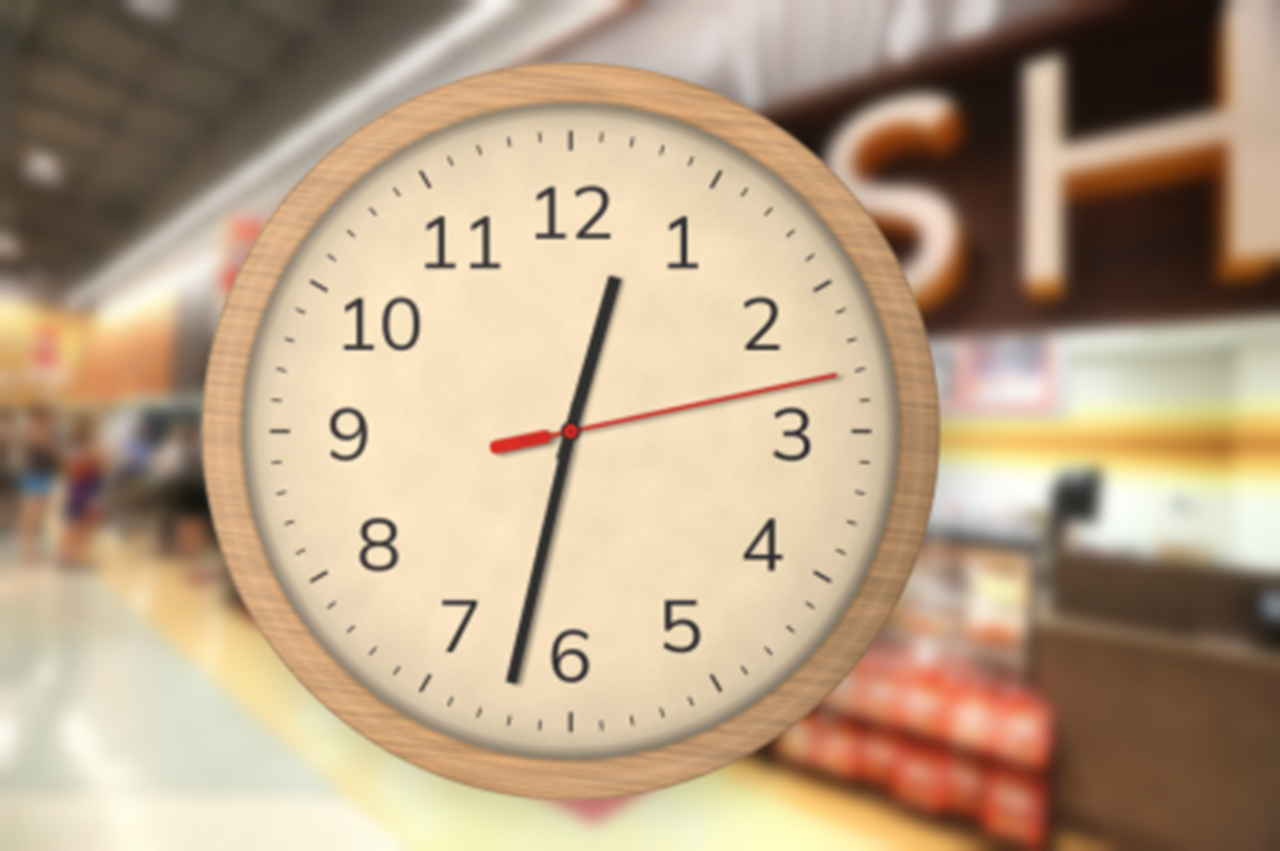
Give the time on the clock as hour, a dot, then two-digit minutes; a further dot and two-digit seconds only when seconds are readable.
12.32.13
